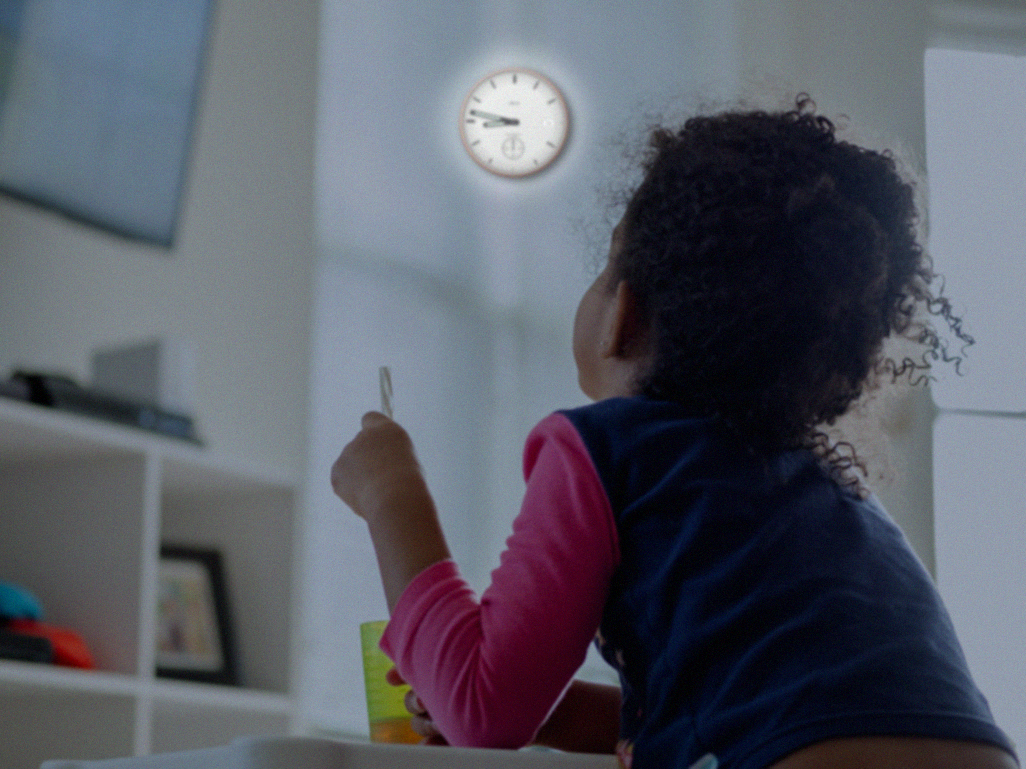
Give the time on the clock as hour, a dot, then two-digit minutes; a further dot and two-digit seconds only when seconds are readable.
8.47
